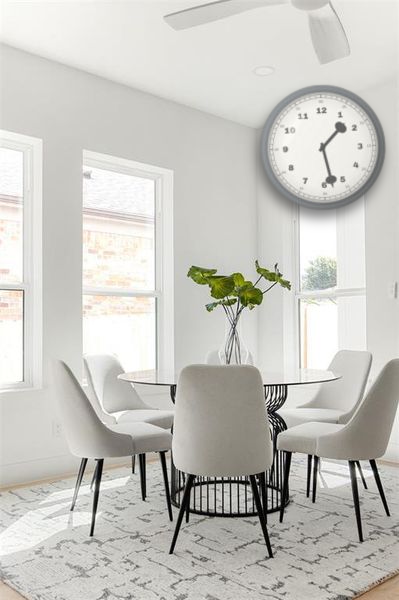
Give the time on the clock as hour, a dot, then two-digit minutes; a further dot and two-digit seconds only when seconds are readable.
1.28
